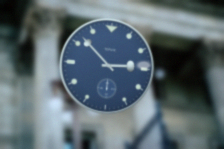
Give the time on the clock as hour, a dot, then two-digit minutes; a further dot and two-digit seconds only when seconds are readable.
2.52
